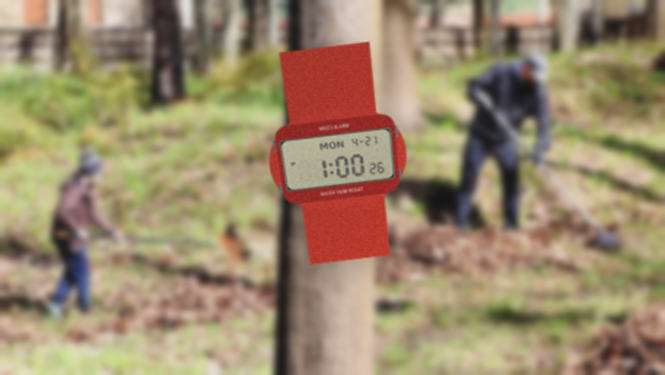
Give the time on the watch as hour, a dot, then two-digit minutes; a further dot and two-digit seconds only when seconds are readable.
1.00.26
